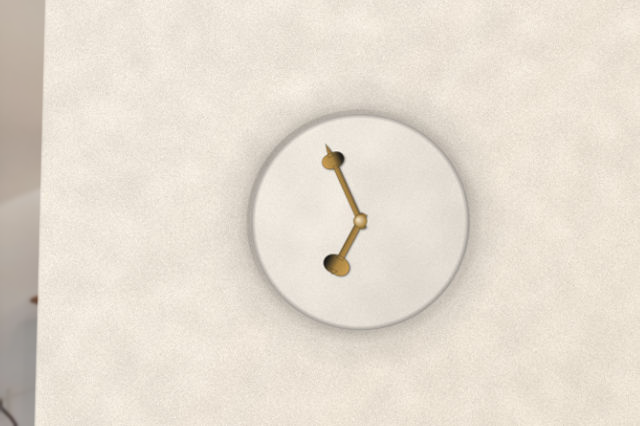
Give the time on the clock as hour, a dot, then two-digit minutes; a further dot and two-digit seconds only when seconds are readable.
6.56
